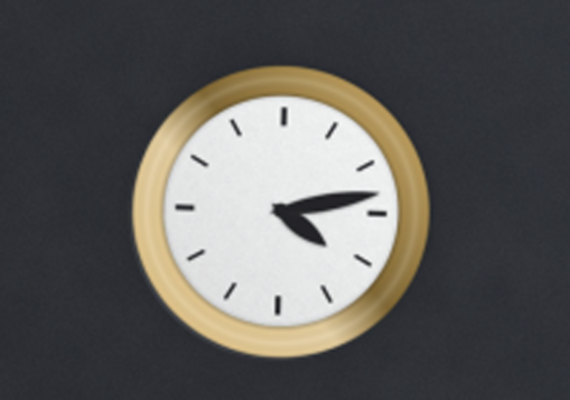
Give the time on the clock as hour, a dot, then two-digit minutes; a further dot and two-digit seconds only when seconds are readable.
4.13
